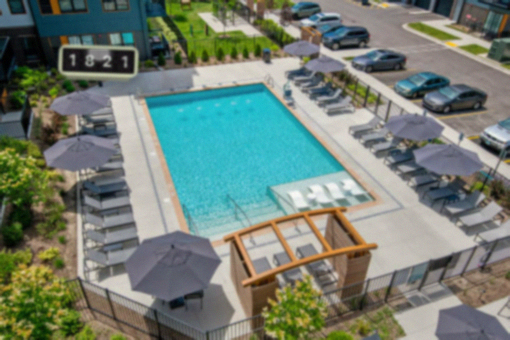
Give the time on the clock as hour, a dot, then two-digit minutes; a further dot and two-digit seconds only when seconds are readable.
18.21
